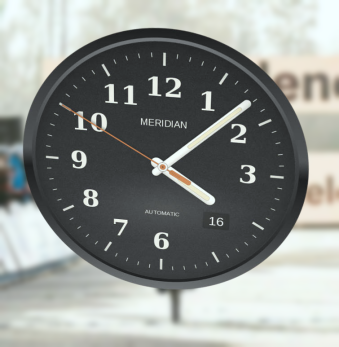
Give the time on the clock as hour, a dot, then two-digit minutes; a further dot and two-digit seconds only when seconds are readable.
4.07.50
